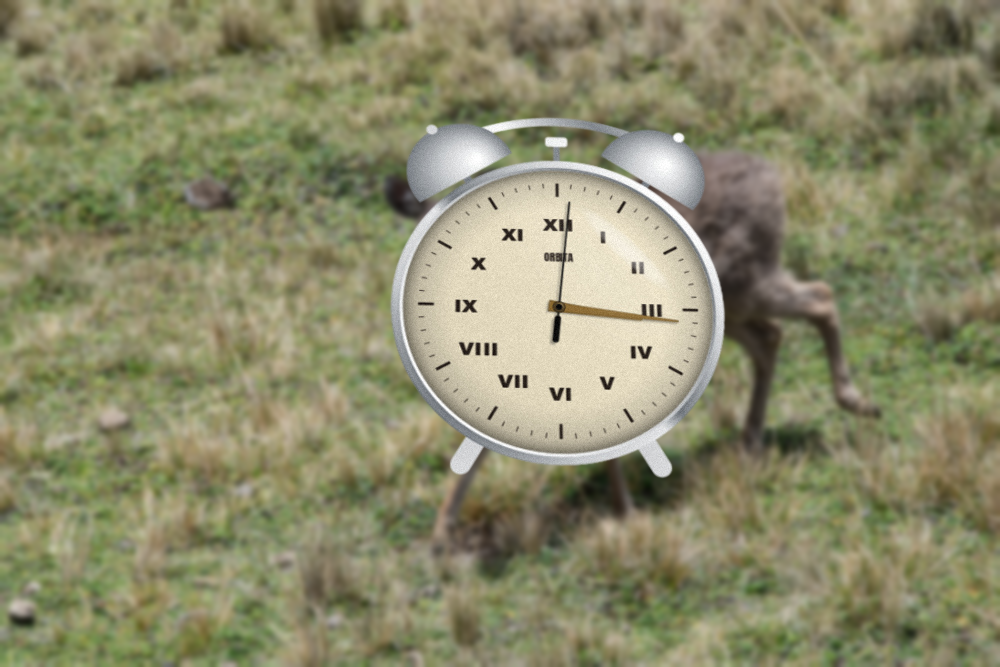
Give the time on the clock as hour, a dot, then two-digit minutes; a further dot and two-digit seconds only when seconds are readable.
3.16.01
